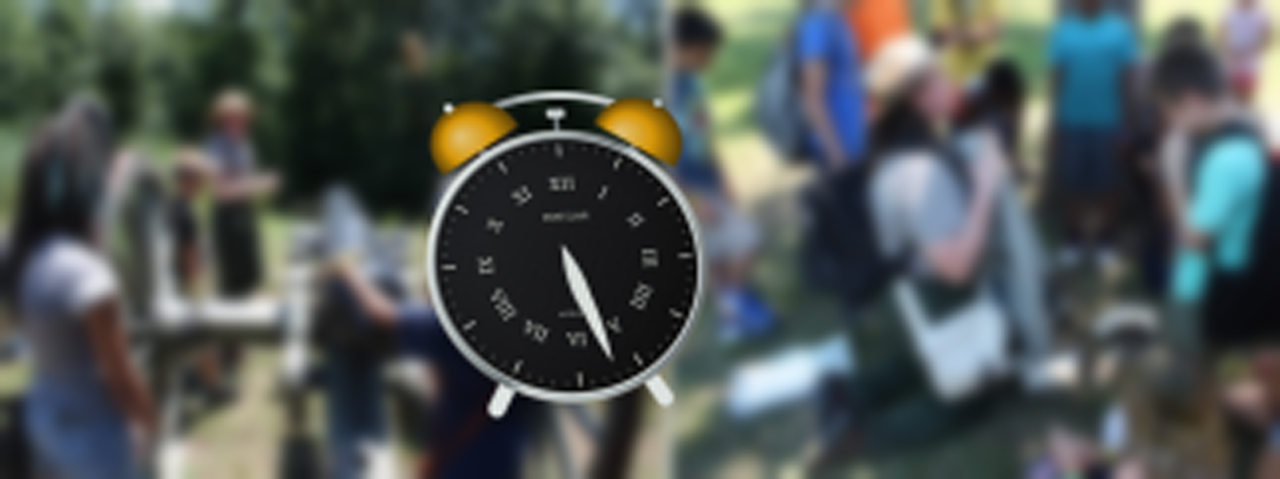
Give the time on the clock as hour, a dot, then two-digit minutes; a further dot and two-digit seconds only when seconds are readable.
5.27
